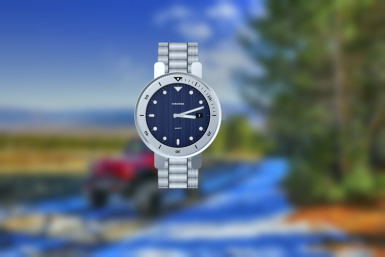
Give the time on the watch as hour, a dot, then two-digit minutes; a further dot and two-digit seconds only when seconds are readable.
3.12
